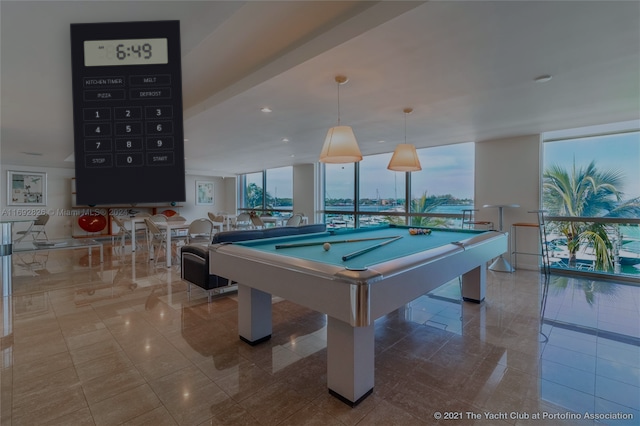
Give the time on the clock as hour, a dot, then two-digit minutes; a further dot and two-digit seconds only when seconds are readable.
6.49
